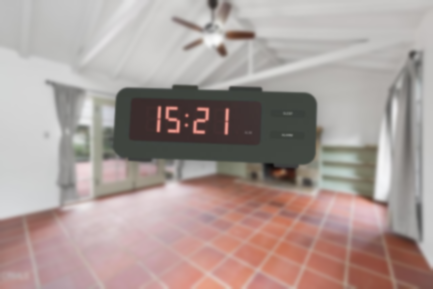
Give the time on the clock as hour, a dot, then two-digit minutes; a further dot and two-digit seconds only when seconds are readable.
15.21
